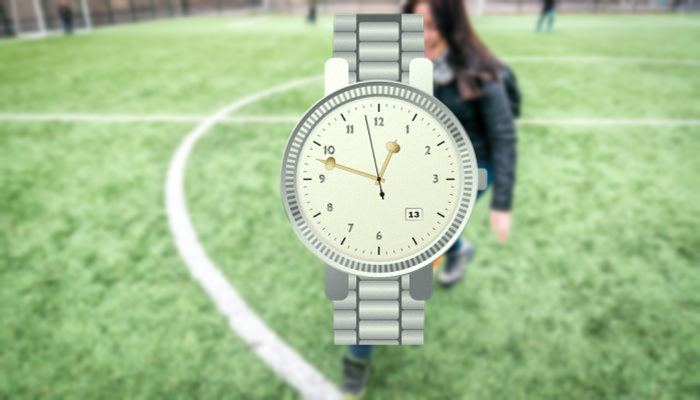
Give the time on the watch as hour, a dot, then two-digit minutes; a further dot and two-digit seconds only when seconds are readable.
12.47.58
